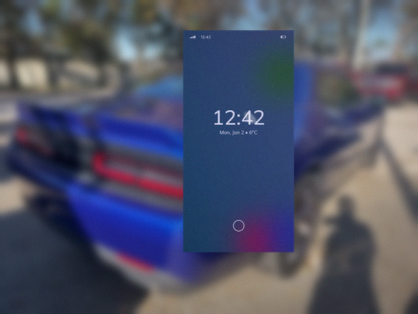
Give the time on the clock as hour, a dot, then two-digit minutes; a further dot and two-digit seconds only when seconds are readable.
12.42
